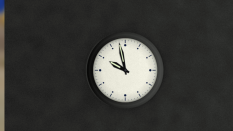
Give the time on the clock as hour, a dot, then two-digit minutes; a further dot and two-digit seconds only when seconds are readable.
9.58
